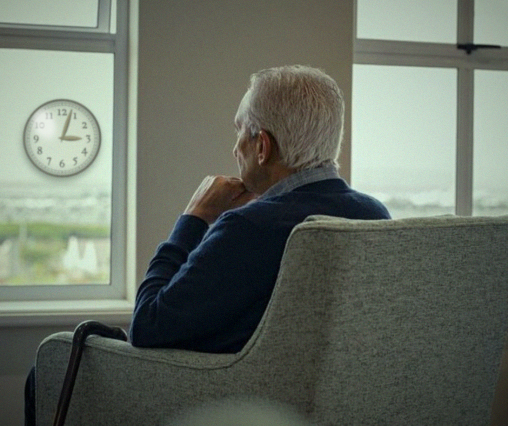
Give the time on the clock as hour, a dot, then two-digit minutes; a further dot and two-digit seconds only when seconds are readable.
3.03
